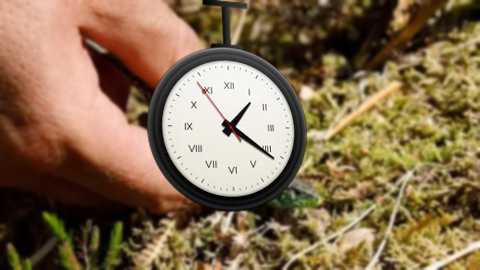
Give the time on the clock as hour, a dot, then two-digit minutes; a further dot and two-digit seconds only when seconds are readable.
1.20.54
